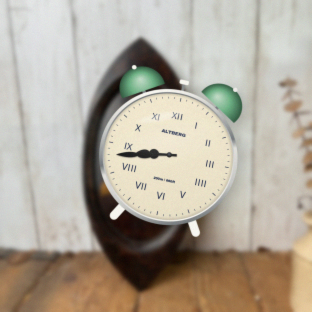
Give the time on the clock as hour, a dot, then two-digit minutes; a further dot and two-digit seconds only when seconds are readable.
8.43
